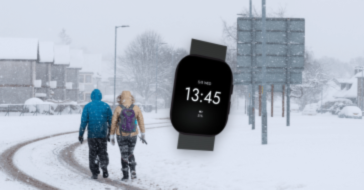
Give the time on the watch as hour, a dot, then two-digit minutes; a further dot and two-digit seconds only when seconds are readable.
13.45
